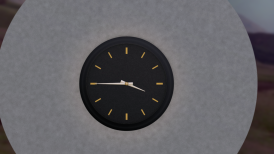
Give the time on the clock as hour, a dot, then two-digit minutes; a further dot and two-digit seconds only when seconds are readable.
3.45
